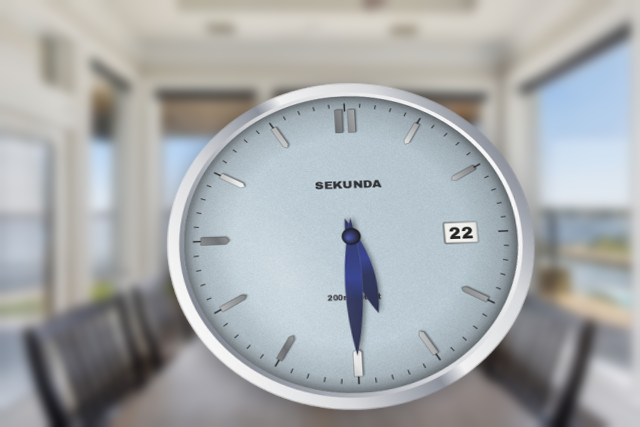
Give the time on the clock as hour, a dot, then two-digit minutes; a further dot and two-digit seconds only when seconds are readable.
5.30
